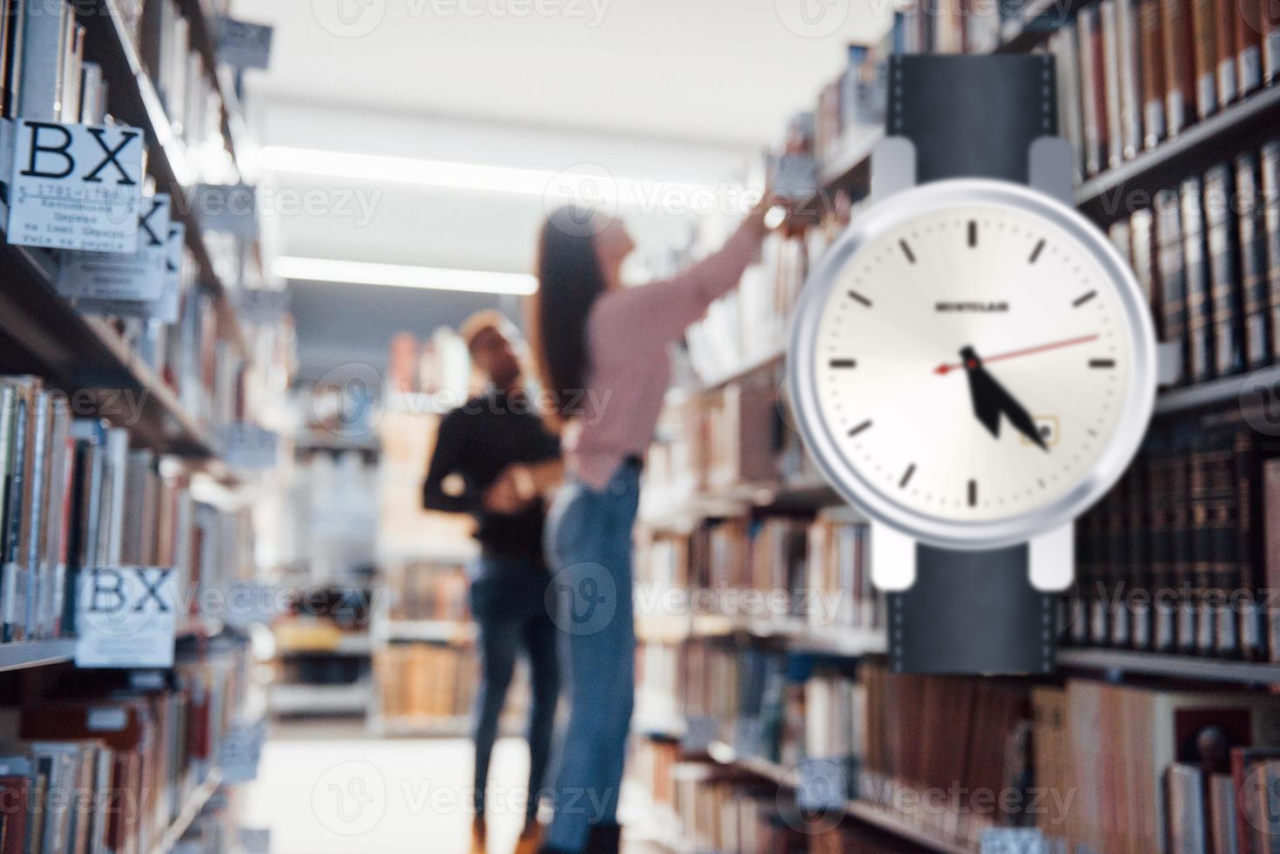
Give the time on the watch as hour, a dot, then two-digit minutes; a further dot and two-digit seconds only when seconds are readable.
5.23.13
